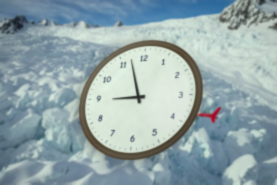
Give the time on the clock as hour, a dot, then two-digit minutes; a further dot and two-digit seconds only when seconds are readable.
8.57
